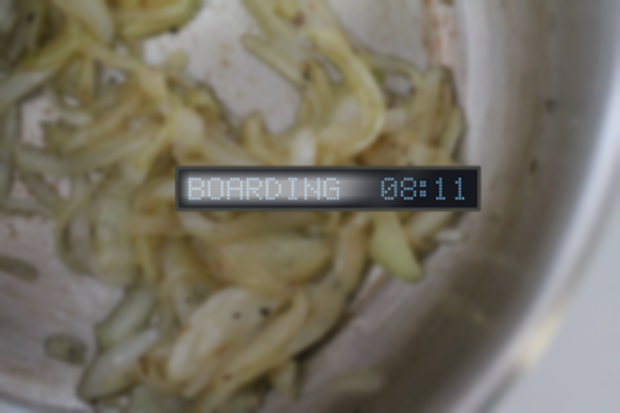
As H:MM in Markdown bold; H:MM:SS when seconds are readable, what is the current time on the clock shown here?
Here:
**8:11**
